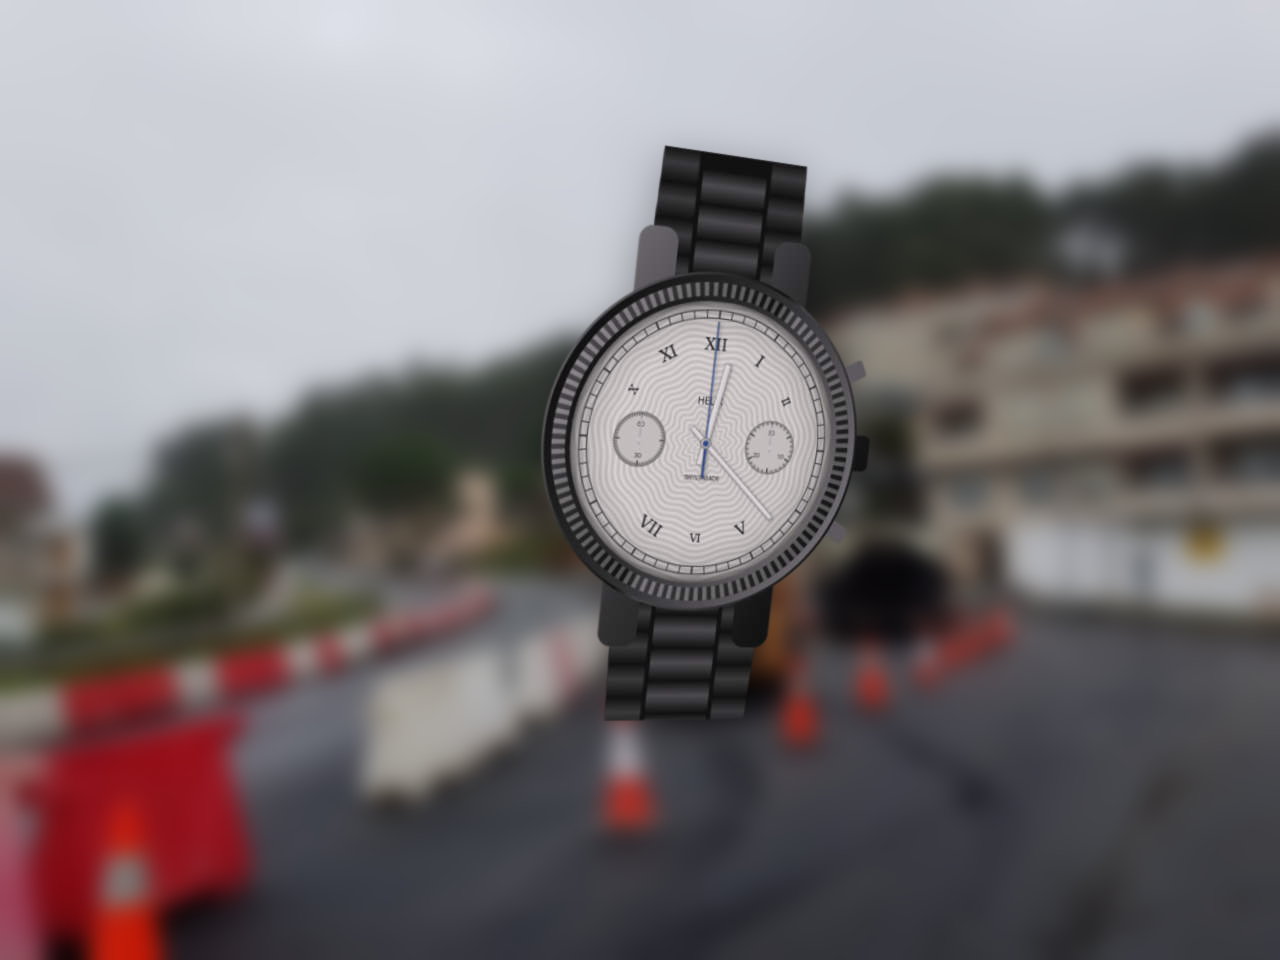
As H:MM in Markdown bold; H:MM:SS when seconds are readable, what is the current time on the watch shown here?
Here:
**12:22**
